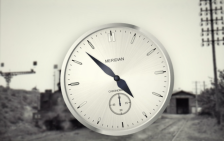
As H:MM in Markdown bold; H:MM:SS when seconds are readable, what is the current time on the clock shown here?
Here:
**4:53**
